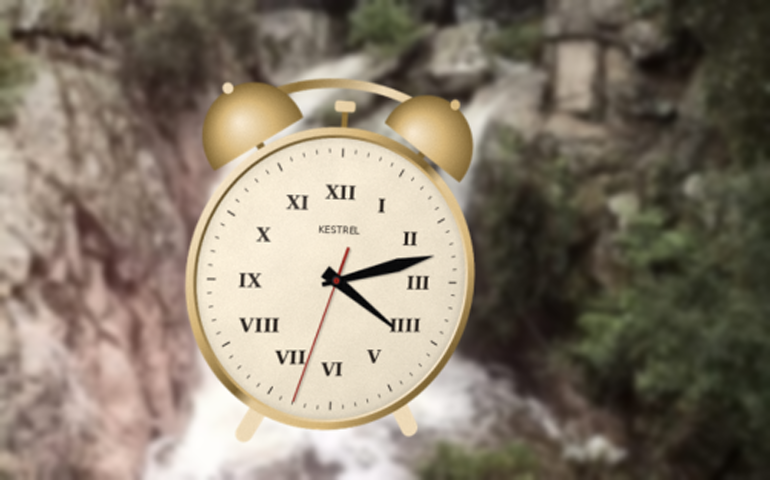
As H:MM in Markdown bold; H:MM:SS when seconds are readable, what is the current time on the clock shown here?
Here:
**4:12:33**
